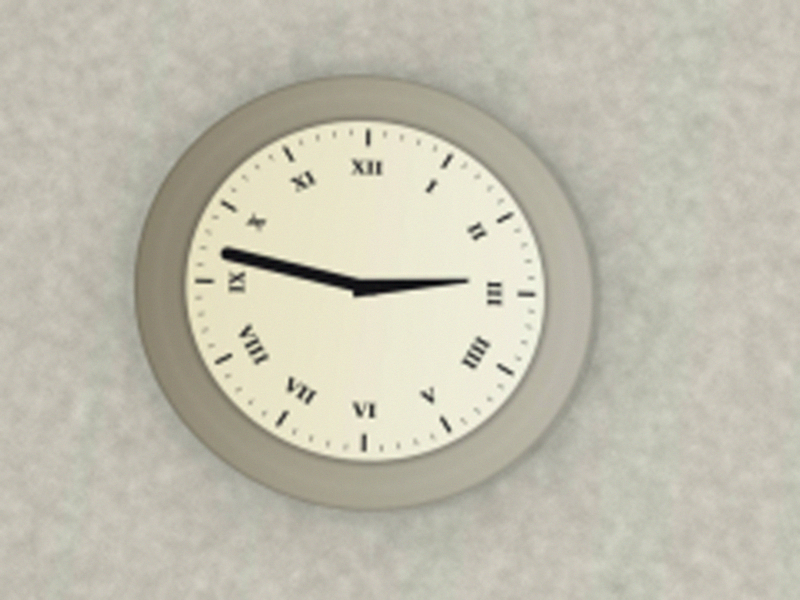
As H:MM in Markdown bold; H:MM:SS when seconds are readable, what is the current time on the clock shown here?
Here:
**2:47**
